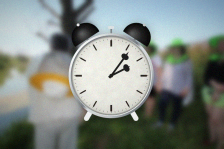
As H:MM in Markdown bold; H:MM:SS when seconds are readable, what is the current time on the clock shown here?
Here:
**2:06**
